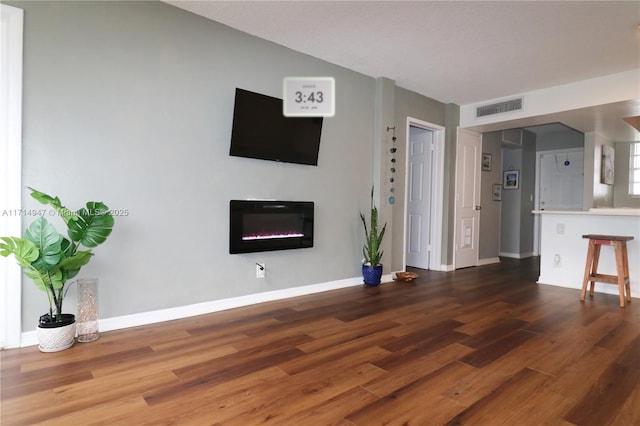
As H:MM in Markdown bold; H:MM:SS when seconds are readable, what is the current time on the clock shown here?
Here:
**3:43**
